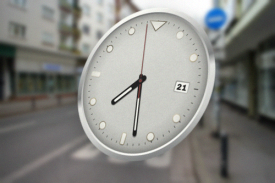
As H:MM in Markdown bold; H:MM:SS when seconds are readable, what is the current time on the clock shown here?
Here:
**7:27:58**
